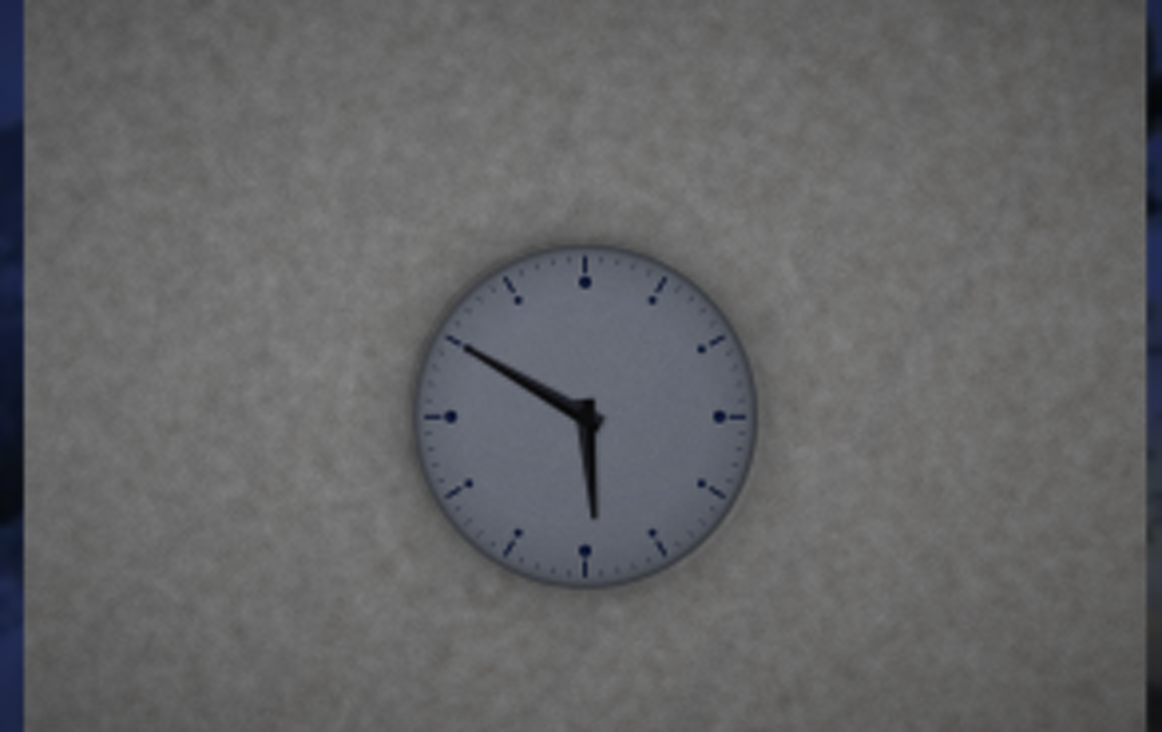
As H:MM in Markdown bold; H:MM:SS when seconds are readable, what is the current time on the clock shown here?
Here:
**5:50**
